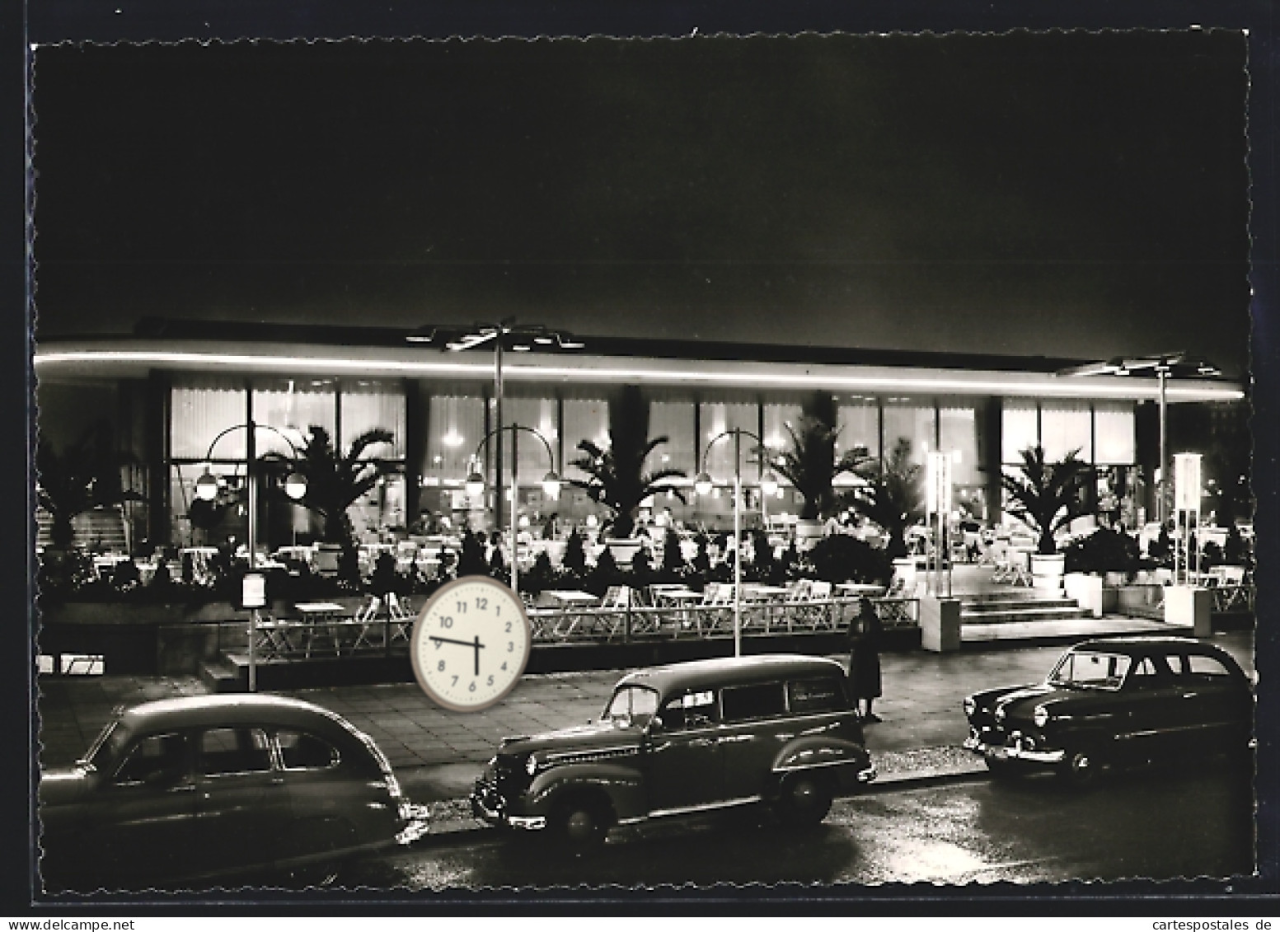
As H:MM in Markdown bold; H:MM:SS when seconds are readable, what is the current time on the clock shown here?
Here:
**5:46**
